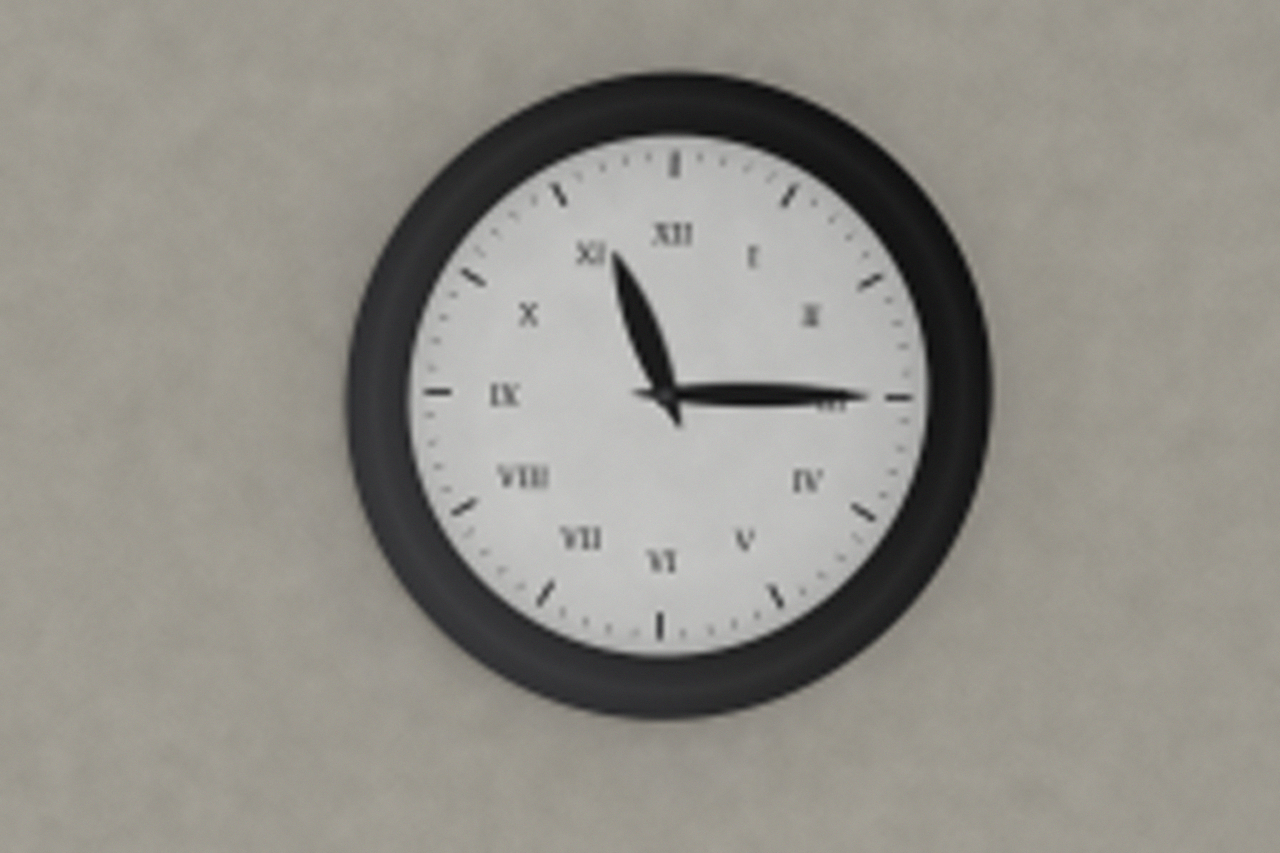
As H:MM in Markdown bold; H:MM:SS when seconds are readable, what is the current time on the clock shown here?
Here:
**11:15**
